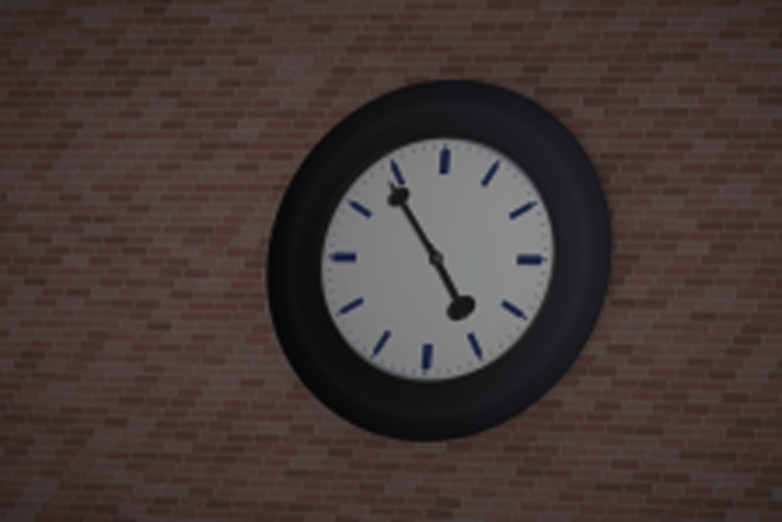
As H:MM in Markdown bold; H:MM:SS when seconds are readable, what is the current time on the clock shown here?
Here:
**4:54**
